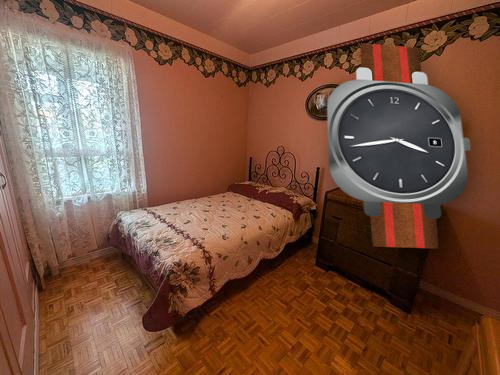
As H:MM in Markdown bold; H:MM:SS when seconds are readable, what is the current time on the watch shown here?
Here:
**3:43**
